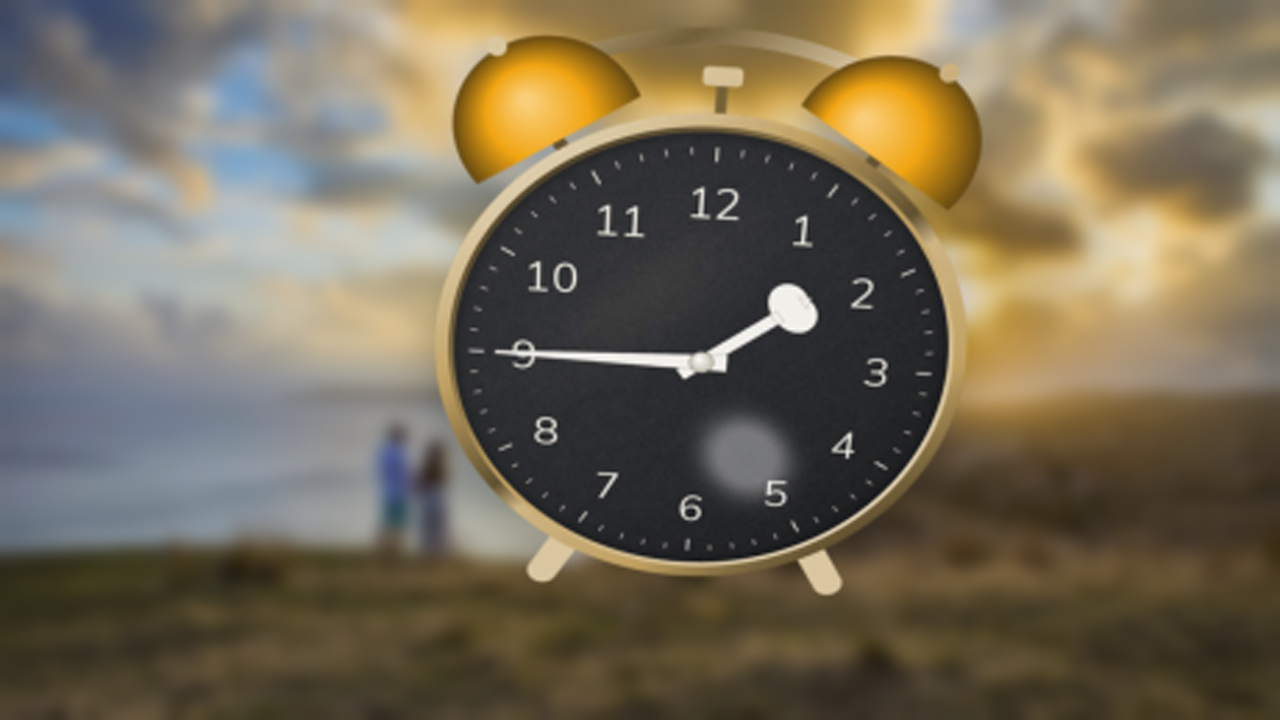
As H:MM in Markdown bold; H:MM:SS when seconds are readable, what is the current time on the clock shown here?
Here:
**1:45**
